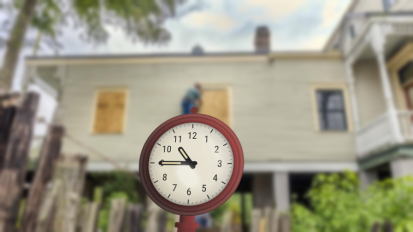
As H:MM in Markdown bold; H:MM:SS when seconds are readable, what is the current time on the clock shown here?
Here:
**10:45**
